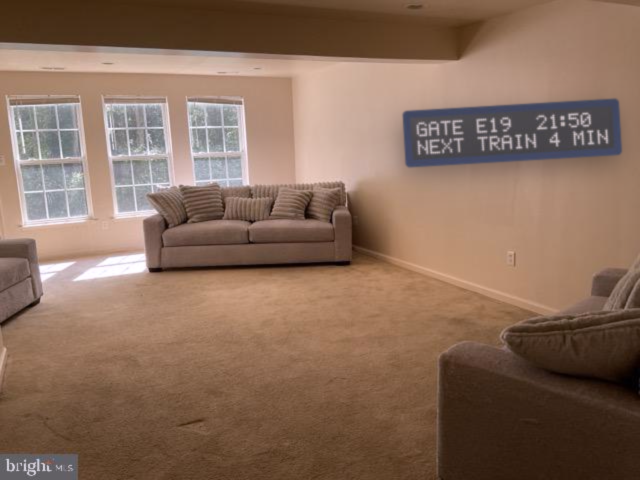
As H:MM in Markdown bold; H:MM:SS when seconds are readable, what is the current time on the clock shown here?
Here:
**21:50**
